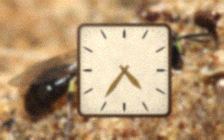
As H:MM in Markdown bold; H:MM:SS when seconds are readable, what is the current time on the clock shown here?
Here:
**4:36**
